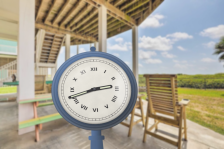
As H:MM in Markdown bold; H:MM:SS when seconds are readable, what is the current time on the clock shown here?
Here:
**2:42**
